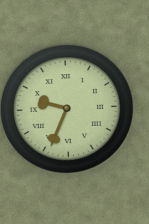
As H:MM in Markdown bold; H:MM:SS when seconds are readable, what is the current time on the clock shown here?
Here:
**9:34**
